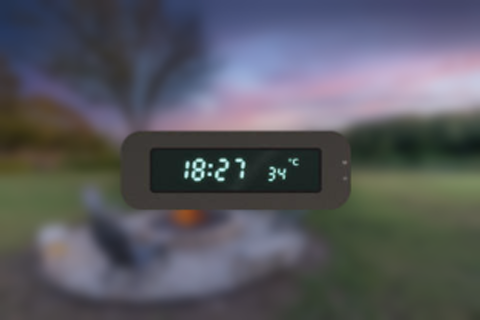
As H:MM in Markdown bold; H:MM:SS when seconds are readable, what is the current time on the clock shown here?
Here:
**18:27**
